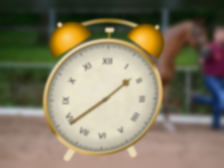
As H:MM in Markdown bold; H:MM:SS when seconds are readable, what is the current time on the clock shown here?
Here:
**1:39**
